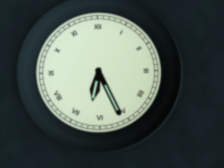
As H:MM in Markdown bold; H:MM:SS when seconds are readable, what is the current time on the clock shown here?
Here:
**6:26**
